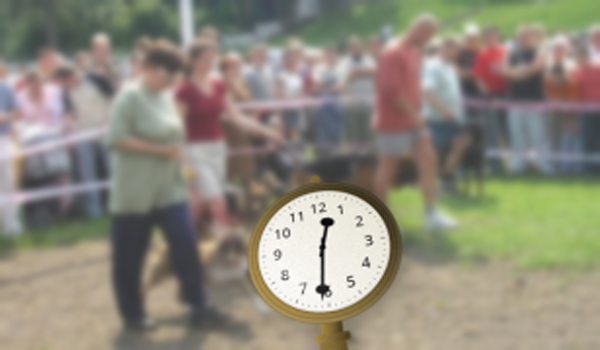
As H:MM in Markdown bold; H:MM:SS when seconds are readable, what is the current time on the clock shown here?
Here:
**12:31**
